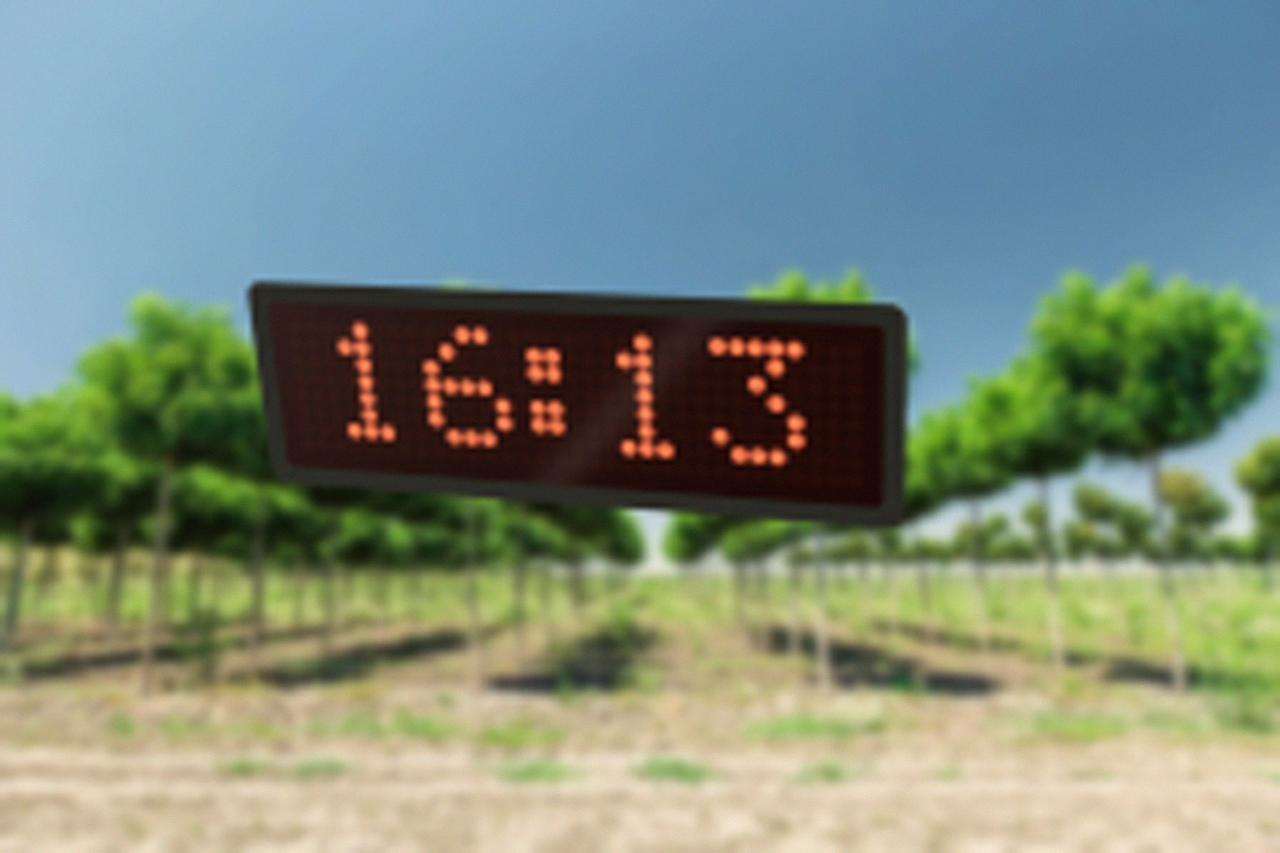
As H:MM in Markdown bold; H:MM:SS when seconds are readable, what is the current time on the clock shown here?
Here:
**16:13**
